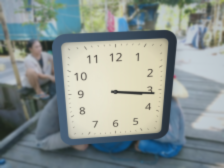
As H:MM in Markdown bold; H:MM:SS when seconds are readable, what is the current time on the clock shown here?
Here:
**3:16**
